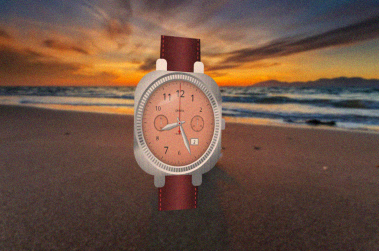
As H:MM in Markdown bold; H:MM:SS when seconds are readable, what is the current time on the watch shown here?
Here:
**8:26**
